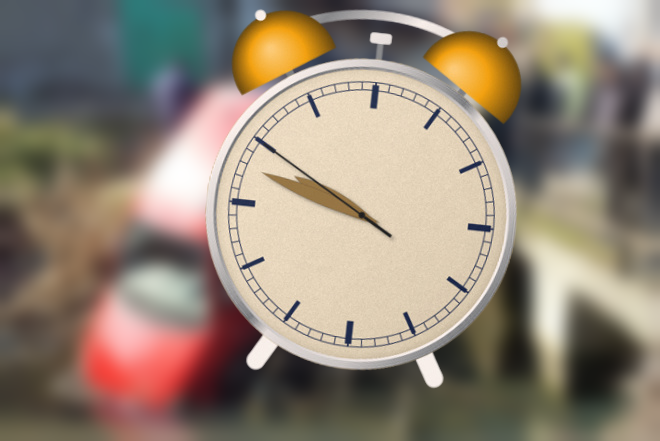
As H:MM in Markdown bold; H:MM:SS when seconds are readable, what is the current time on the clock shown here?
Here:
**9:47:50**
